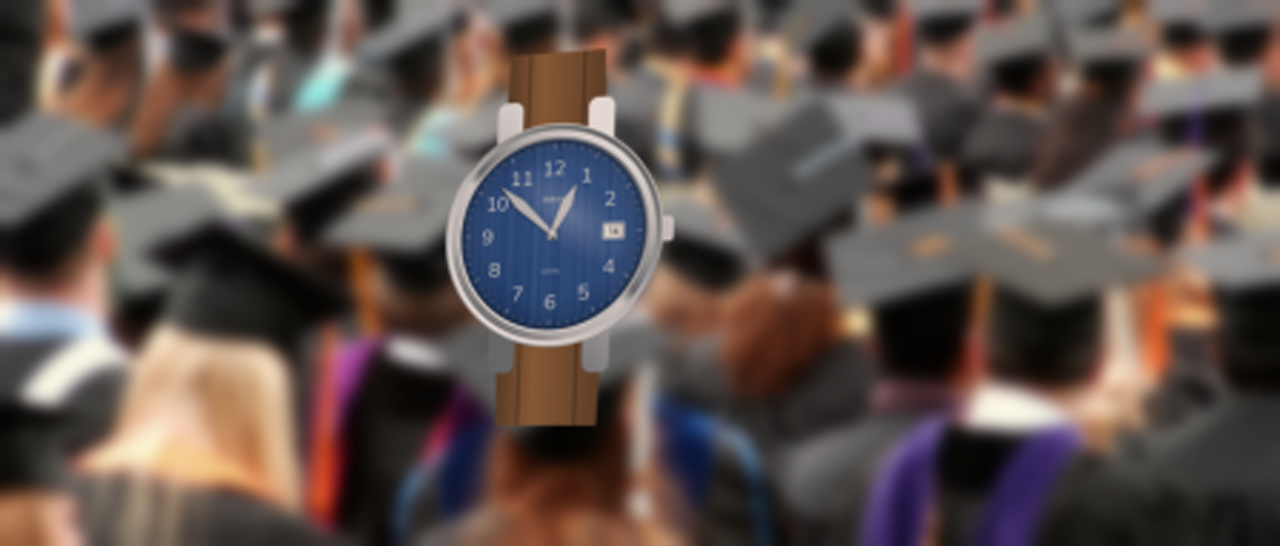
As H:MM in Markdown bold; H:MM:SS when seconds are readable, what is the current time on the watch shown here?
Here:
**12:52**
